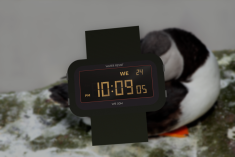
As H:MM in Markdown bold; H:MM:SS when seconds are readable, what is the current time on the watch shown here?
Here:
**10:09:05**
